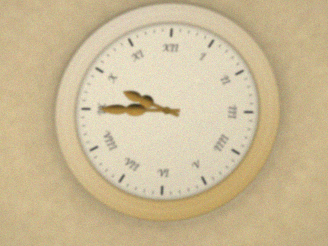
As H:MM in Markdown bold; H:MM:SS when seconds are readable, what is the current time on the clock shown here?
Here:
**9:45**
